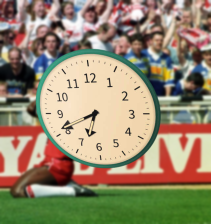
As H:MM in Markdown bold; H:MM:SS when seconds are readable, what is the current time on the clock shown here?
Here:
**6:41**
